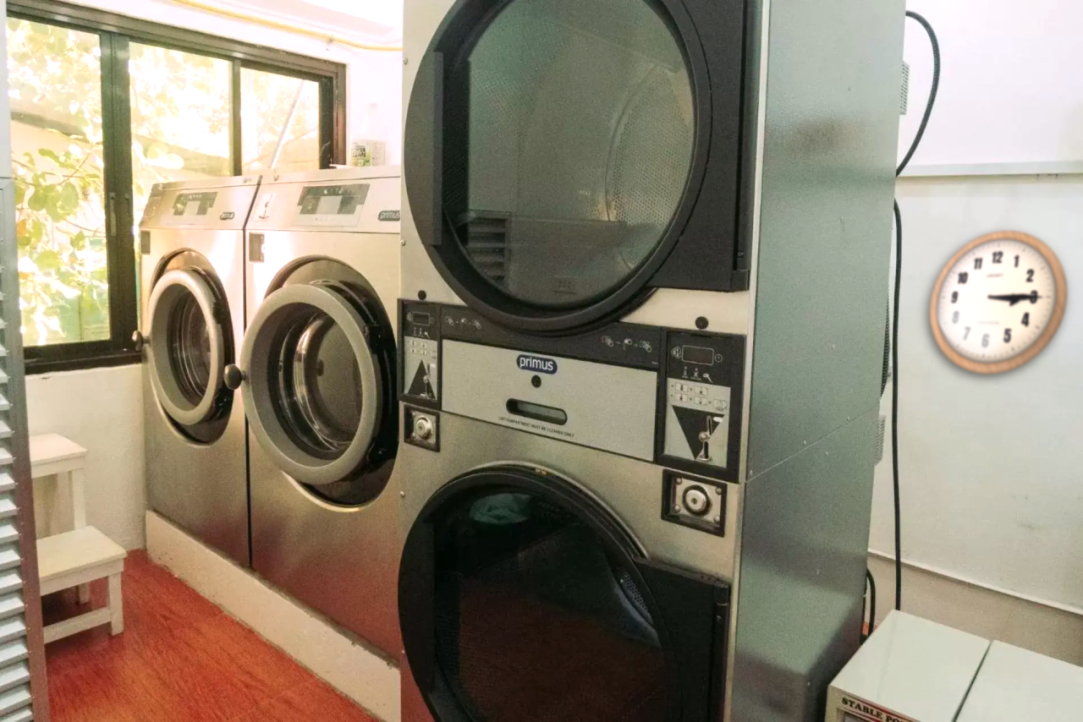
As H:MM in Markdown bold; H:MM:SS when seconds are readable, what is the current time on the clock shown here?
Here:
**3:15**
